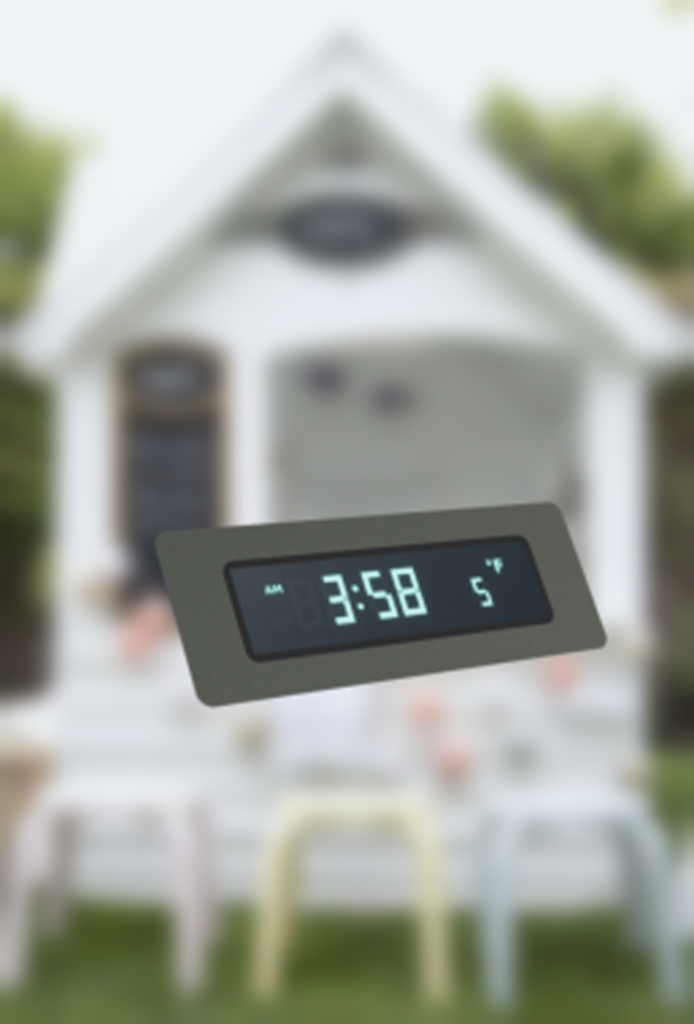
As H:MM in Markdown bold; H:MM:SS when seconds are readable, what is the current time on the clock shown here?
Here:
**3:58**
